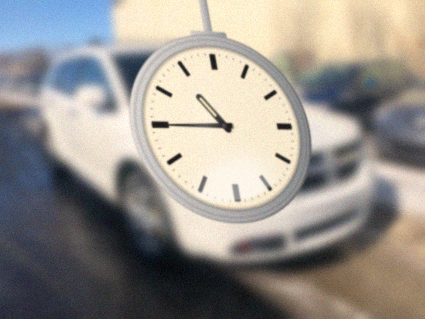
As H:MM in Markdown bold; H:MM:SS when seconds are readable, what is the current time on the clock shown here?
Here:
**10:45**
